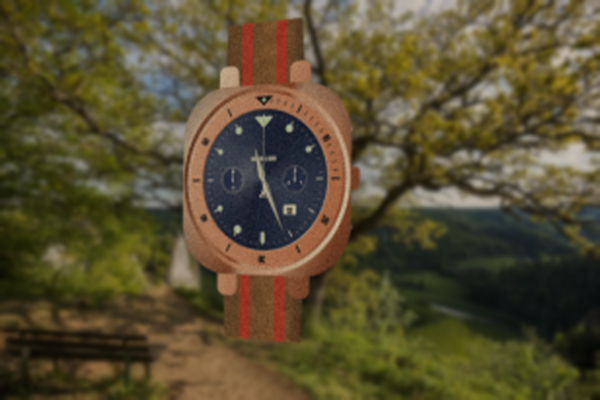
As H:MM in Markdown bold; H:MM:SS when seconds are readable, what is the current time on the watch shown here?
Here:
**11:26**
